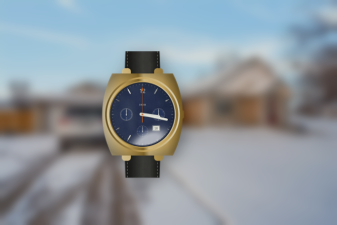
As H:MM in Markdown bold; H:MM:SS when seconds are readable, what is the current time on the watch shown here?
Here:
**3:17**
